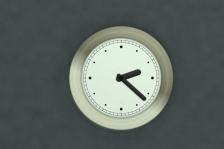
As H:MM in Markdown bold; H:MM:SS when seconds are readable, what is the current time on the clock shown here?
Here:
**2:22**
